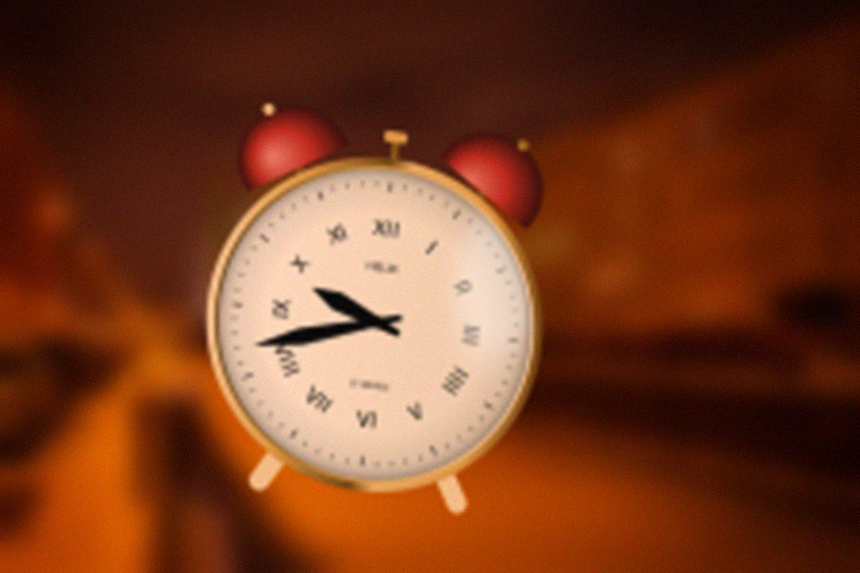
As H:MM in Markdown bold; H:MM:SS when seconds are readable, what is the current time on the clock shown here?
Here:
**9:42**
